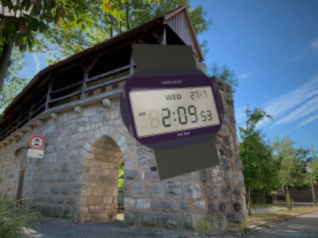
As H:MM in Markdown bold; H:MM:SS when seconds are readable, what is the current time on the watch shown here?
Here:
**2:09:53**
